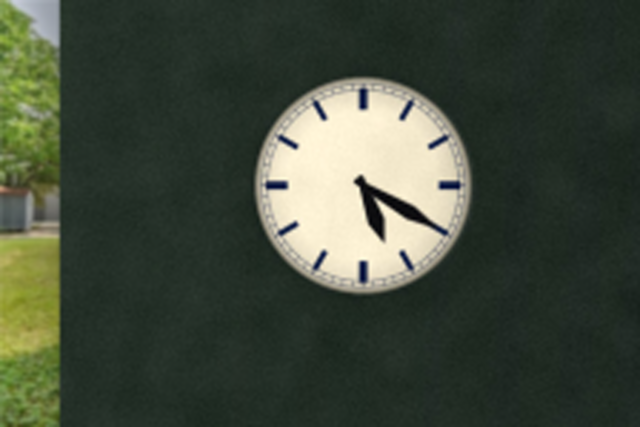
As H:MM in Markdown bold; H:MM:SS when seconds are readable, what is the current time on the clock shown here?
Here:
**5:20**
